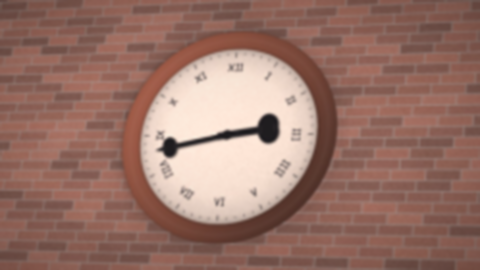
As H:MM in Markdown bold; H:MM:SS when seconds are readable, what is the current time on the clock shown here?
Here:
**2:43**
